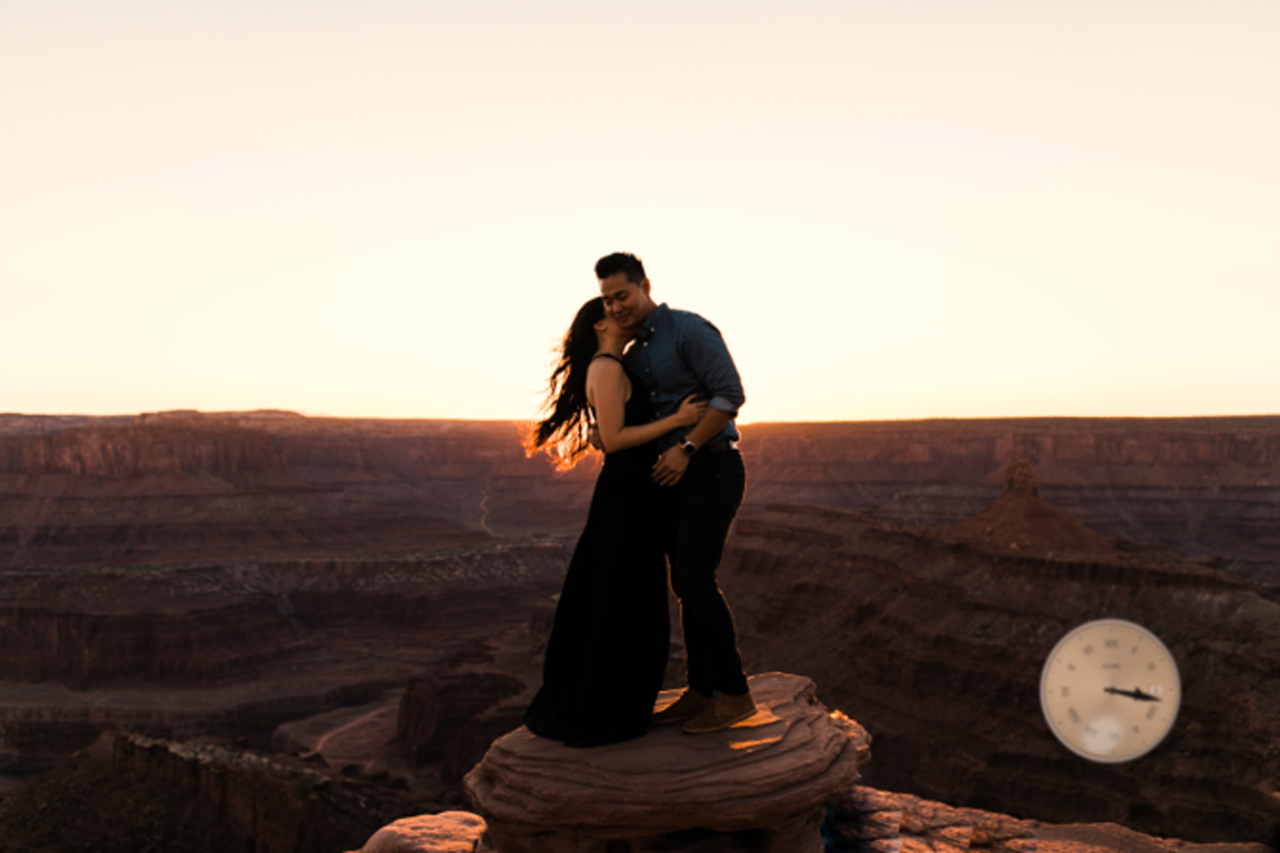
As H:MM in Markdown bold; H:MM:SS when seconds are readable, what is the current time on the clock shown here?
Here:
**3:17**
